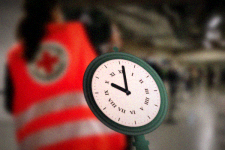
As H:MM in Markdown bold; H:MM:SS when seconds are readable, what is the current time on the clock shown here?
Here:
**10:01**
